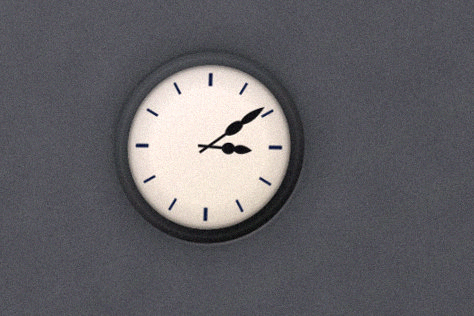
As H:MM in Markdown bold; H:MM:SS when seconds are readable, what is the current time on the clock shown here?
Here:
**3:09**
